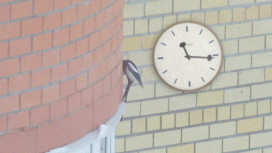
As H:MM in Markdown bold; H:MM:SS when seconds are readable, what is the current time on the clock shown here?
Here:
**11:16**
